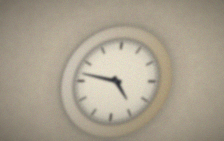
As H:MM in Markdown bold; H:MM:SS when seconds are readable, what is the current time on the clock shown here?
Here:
**4:47**
